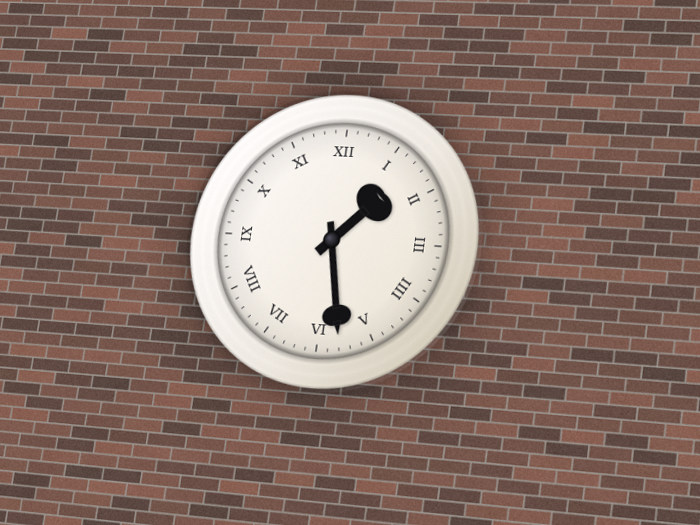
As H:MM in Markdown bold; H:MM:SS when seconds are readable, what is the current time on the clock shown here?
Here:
**1:28**
